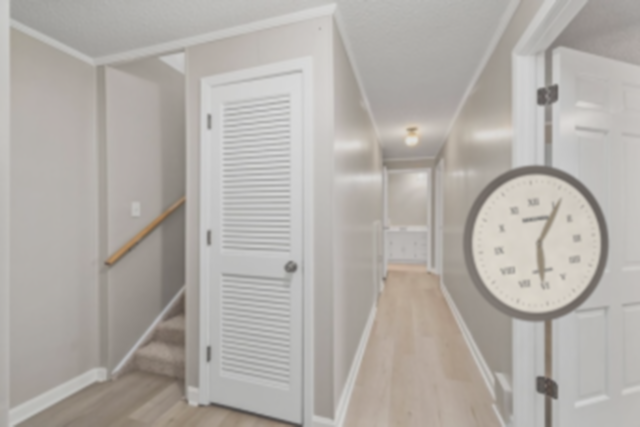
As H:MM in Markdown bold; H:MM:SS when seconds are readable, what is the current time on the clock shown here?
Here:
**6:06**
